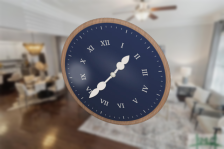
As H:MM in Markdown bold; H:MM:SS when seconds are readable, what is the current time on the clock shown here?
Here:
**1:39**
